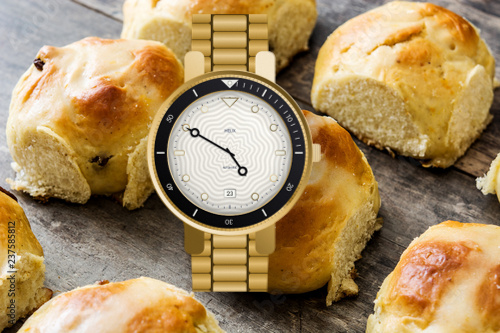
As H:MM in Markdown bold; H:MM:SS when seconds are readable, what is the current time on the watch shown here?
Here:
**4:50**
